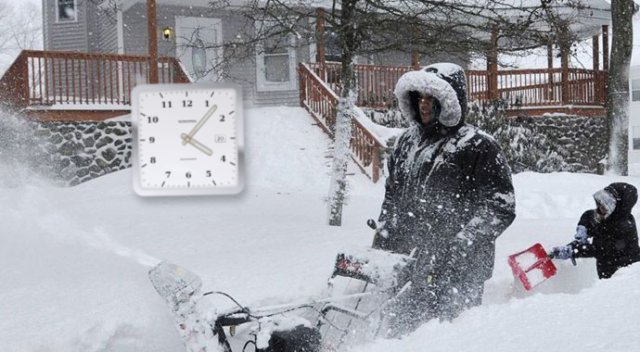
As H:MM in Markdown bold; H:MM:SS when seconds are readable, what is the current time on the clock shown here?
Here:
**4:07**
